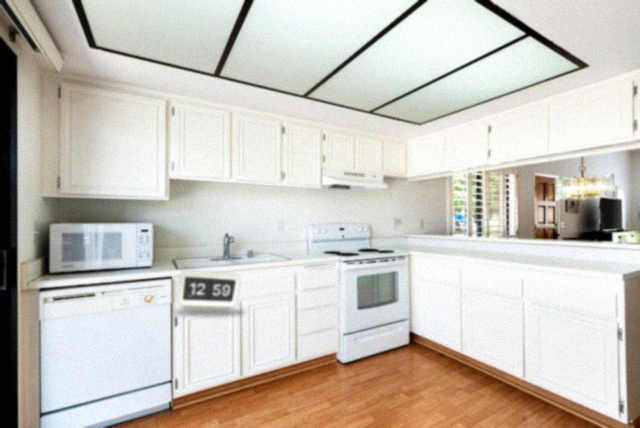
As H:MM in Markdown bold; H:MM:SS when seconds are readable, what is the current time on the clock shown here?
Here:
**12:59**
